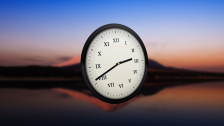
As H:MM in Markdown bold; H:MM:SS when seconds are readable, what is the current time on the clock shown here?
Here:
**2:41**
